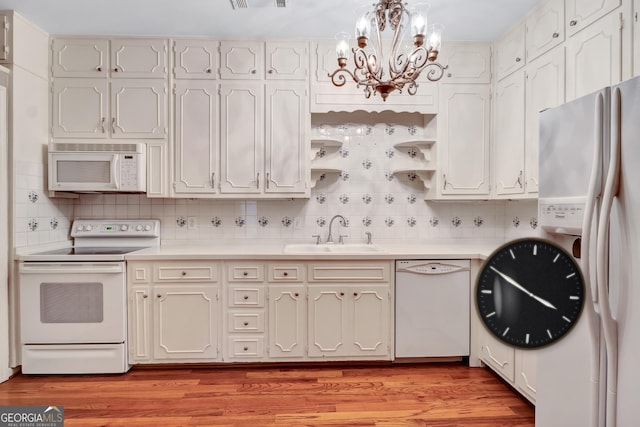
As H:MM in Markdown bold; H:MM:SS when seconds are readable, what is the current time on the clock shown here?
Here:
**3:50**
